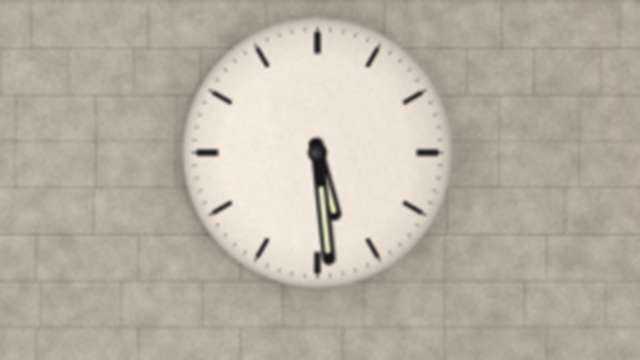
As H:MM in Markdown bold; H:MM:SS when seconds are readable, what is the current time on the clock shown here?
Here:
**5:29**
